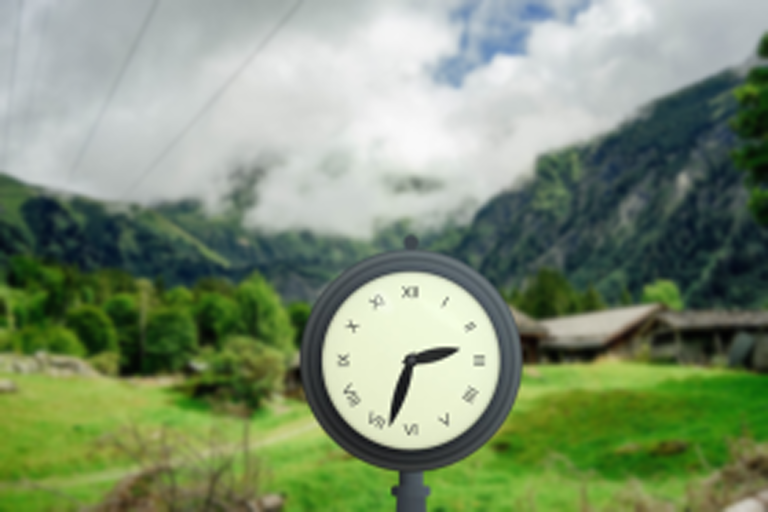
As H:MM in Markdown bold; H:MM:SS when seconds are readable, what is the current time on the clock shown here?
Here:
**2:33**
